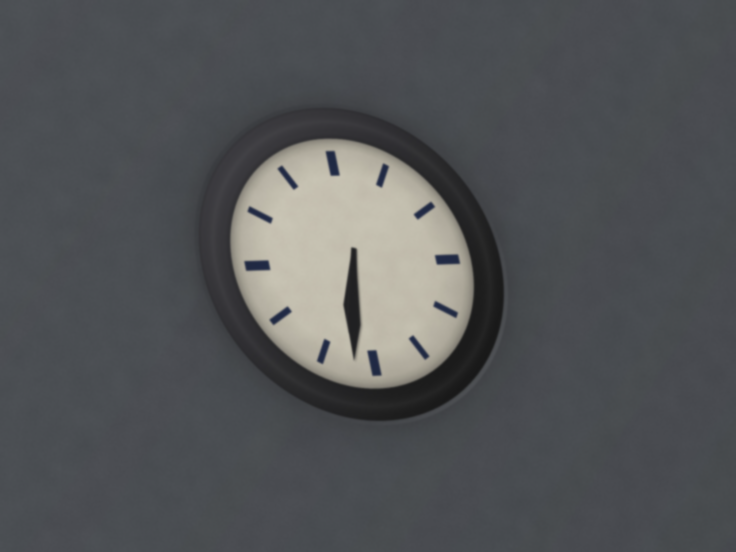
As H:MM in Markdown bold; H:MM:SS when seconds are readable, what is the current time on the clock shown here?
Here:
**6:32**
